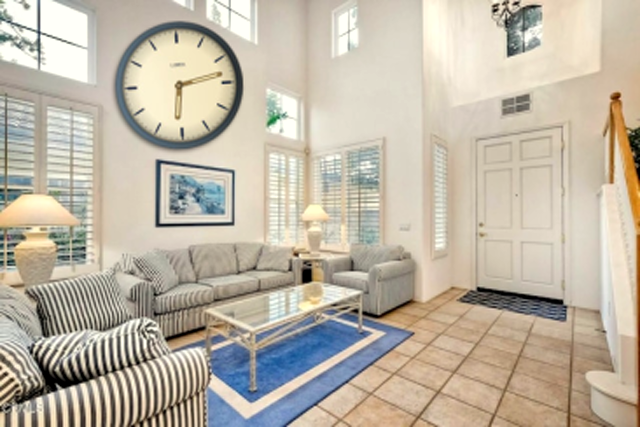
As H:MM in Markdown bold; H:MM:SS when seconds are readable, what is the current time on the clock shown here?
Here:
**6:13**
